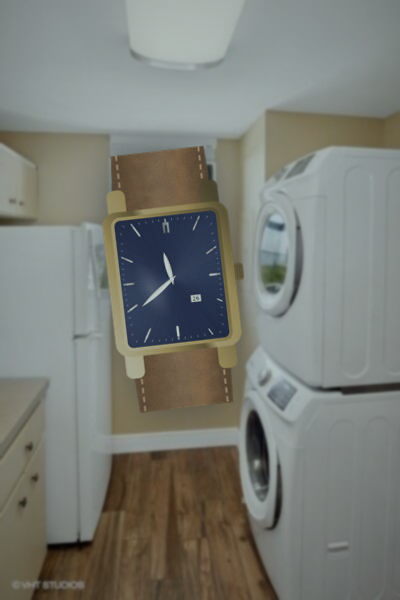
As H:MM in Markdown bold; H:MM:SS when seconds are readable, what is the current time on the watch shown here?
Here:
**11:39**
